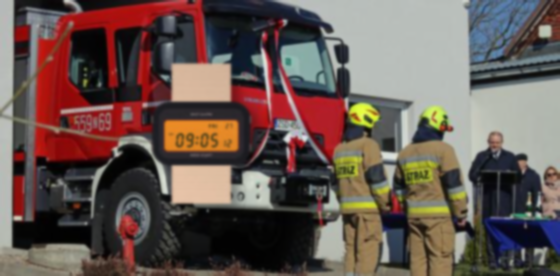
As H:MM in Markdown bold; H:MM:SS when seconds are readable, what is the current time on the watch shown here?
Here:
**9:05**
